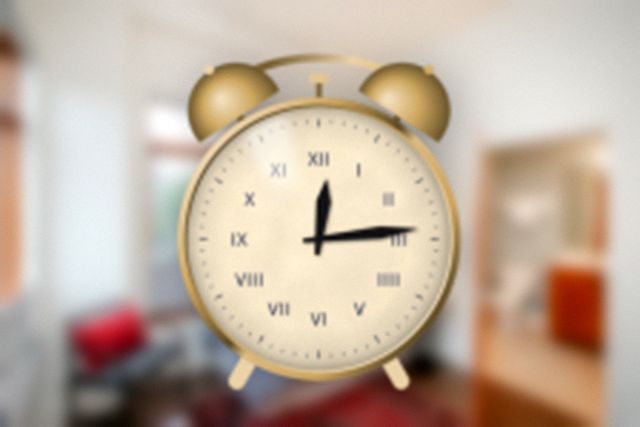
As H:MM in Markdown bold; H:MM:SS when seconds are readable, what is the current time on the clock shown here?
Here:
**12:14**
